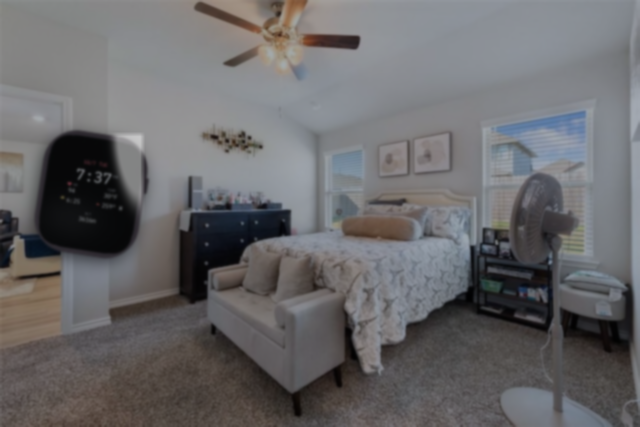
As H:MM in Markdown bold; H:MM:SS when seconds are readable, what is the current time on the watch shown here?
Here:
**7:37**
